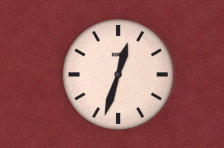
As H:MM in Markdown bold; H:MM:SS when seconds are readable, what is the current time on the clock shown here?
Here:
**12:33**
